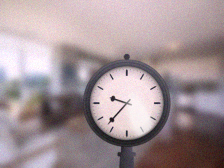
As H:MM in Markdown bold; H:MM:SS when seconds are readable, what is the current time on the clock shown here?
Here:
**9:37**
